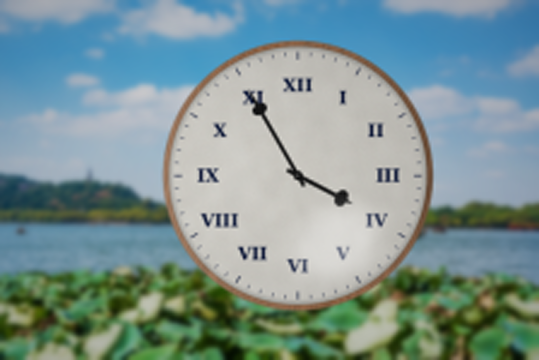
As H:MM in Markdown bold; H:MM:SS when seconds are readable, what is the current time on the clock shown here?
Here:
**3:55**
